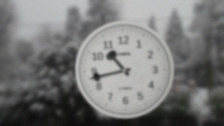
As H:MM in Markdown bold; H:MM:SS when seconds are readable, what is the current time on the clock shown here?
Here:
**10:43**
